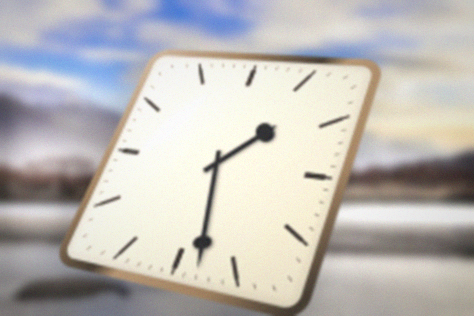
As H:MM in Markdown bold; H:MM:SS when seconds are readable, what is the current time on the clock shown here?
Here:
**1:28**
